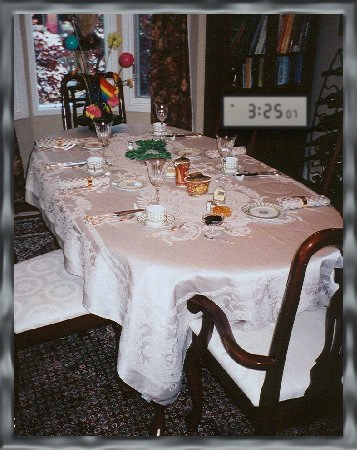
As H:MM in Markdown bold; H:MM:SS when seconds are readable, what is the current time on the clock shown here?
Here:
**3:25**
